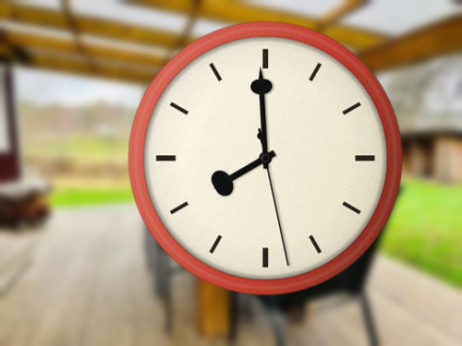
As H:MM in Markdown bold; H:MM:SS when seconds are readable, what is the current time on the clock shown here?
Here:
**7:59:28**
